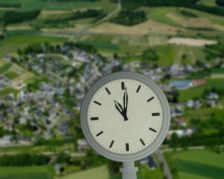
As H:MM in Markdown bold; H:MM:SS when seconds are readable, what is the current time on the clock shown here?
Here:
**11:01**
